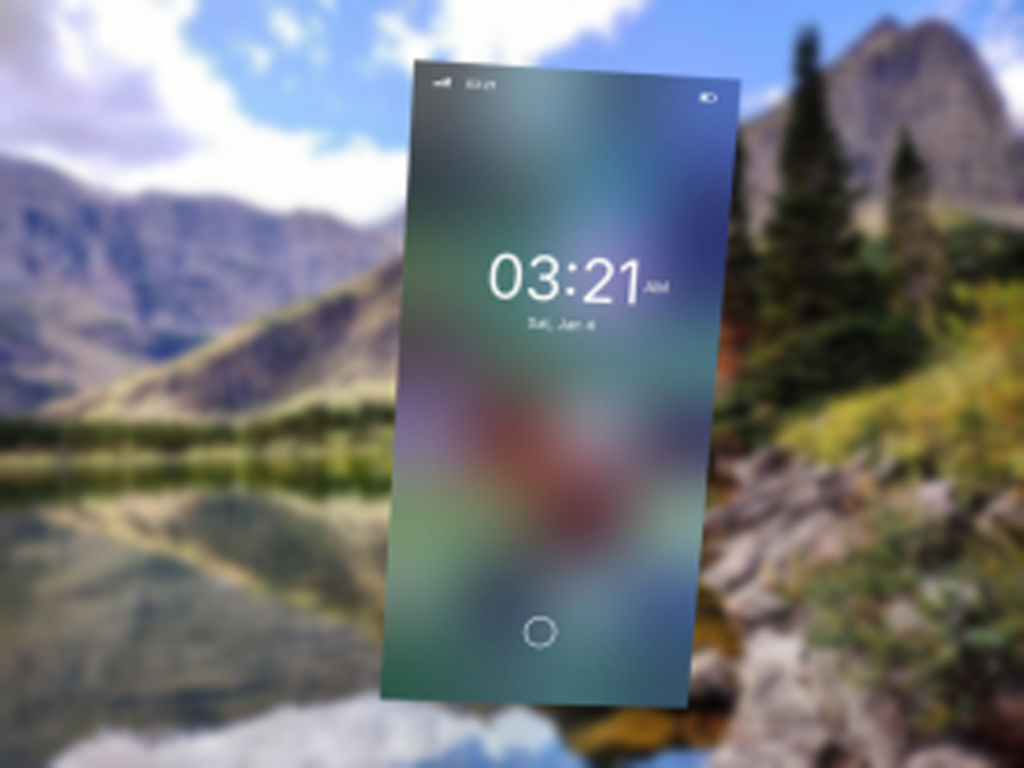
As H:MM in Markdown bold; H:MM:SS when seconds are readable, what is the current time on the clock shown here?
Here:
**3:21**
